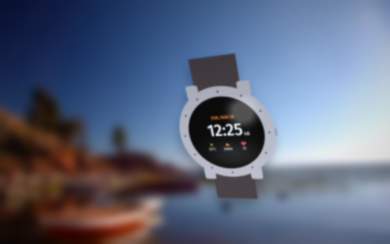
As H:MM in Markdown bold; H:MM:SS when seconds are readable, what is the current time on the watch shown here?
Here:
**12:25**
